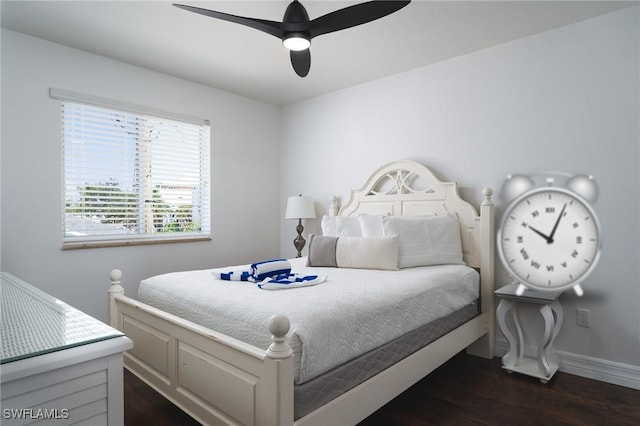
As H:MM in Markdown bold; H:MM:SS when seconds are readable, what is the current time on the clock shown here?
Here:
**10:04**
